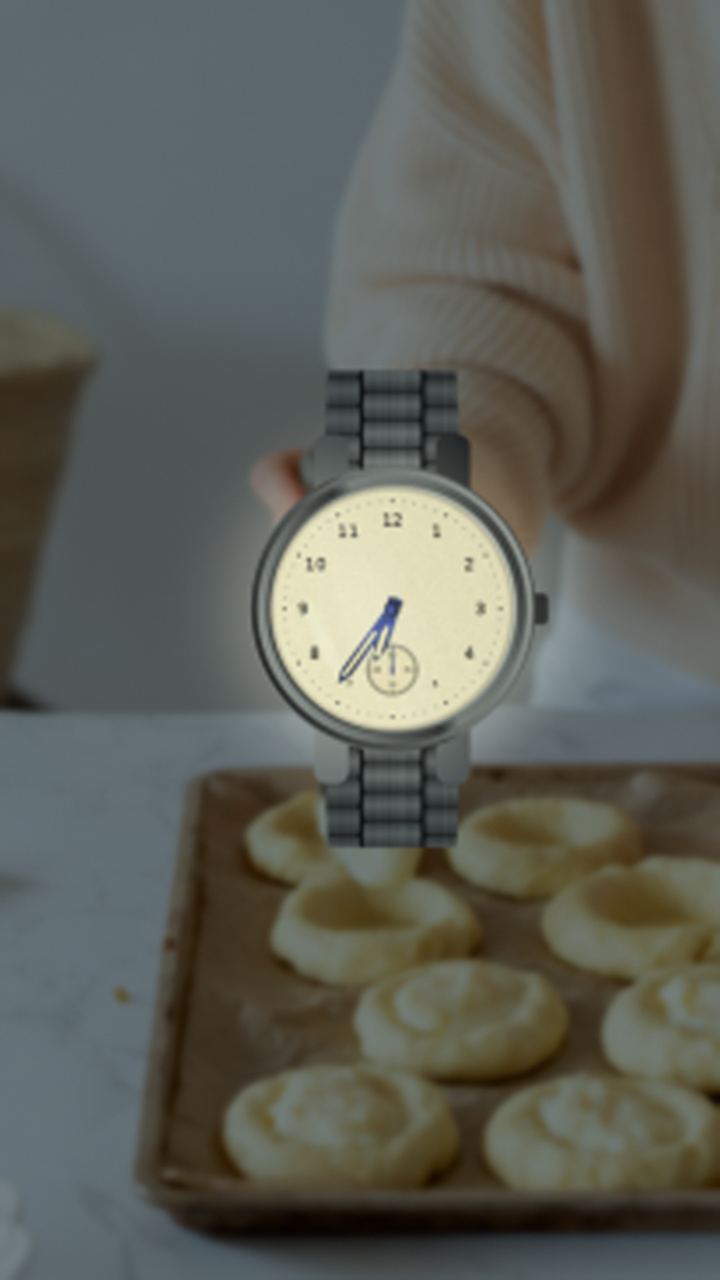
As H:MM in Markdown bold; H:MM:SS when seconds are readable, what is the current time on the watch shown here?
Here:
**6:36**
